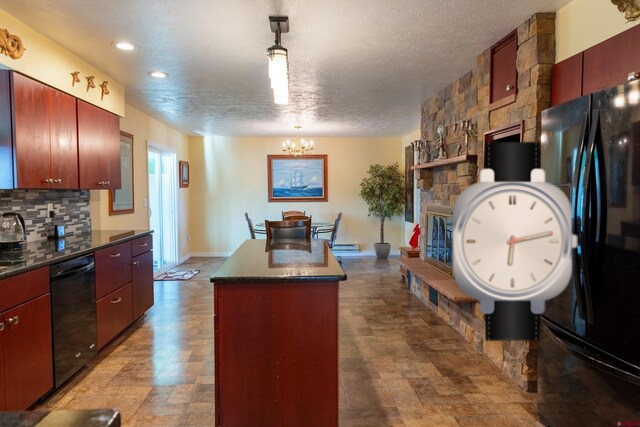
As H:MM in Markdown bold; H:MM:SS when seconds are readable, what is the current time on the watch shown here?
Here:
**6:13**
